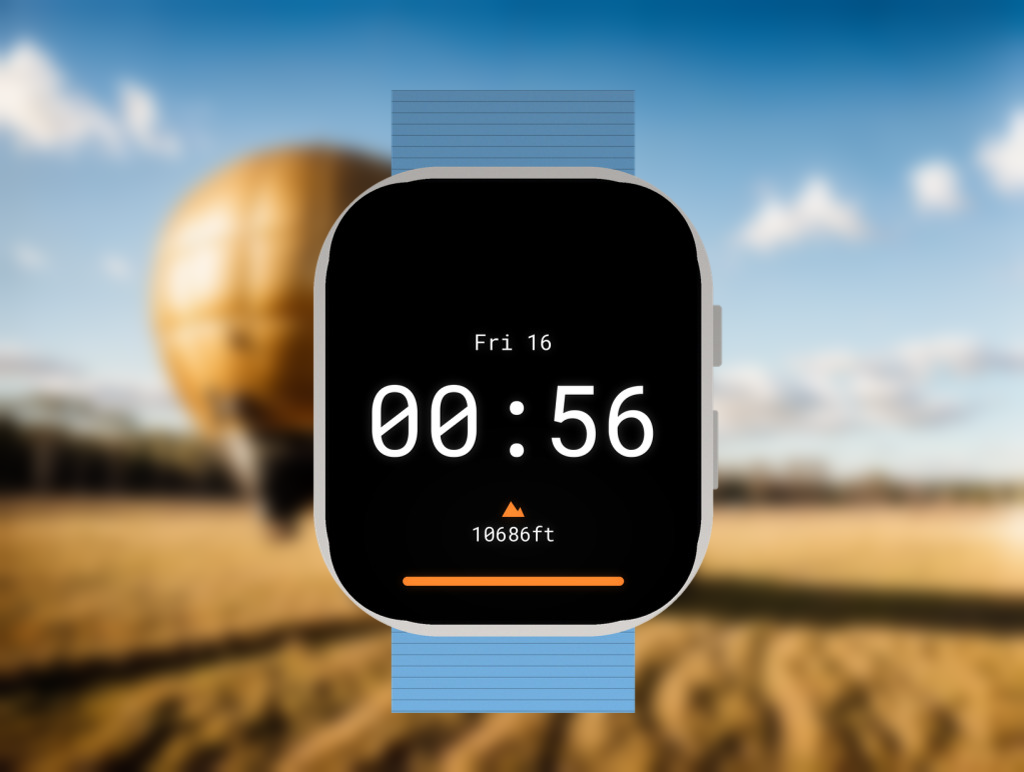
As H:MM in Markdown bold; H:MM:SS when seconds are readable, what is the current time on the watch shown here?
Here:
**0:56**
